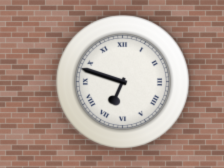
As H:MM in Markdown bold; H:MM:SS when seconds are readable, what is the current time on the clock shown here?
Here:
**6:48**
